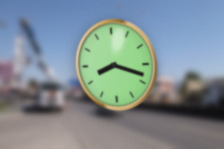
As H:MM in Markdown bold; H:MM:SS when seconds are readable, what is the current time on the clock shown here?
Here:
**8:18**
